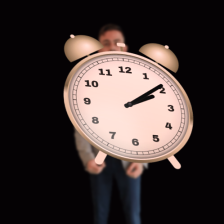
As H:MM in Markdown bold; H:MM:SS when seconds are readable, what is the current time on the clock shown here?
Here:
**2:09**
